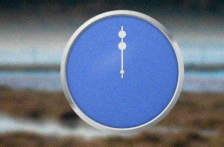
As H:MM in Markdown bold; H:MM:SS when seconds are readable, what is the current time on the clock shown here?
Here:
**12:00**
